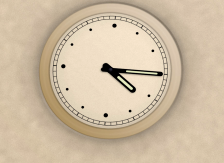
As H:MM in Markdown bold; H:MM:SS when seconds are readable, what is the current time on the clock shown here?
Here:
**4:15**
